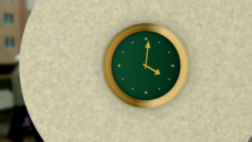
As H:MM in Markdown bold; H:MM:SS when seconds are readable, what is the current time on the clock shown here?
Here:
**4:01**
